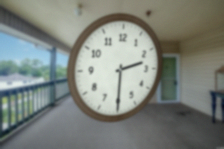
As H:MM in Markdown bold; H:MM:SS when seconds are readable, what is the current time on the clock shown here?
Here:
**2:30**
